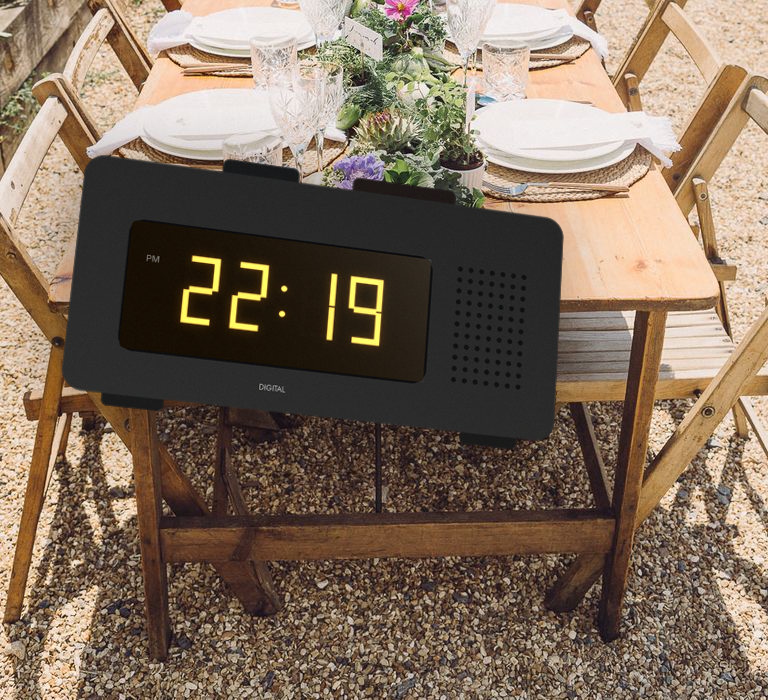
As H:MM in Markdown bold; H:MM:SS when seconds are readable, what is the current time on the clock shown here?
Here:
**22:19**
